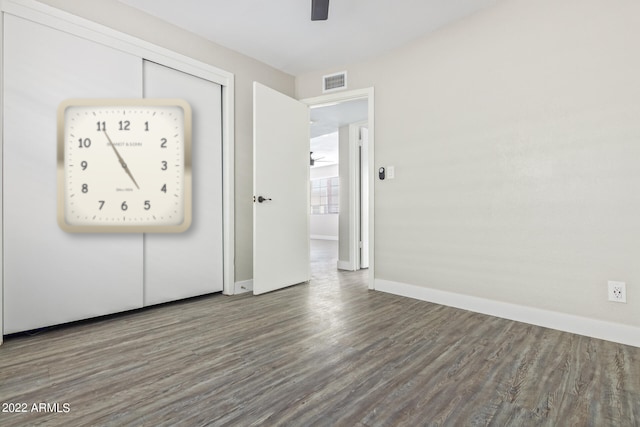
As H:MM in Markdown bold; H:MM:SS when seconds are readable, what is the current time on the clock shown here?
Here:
**4:55**
